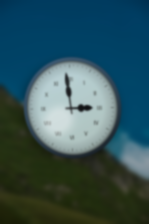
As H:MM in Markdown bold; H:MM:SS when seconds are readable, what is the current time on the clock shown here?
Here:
**2:59**
